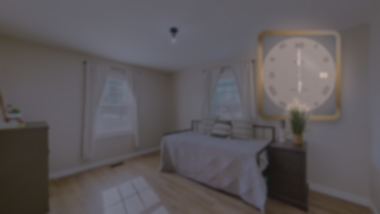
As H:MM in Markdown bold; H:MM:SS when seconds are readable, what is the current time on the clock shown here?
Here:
**6:00**
